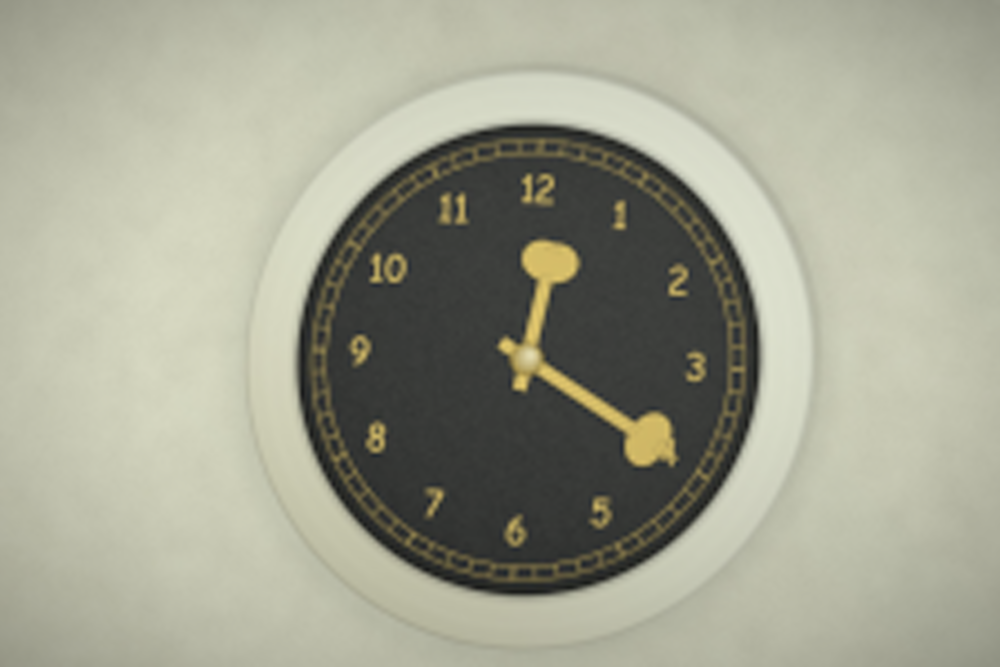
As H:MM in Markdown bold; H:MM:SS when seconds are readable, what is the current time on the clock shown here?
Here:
**12:20**
